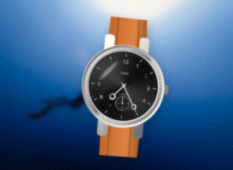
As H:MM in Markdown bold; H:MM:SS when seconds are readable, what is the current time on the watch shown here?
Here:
**7:25**
